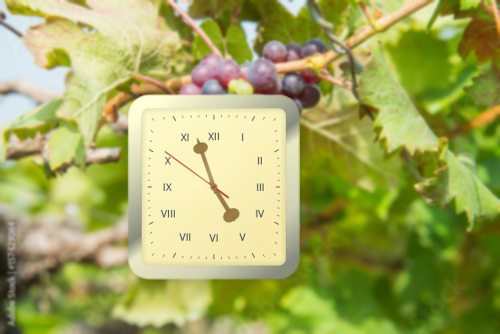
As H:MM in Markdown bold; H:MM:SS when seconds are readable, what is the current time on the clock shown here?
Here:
**4:56:51**
